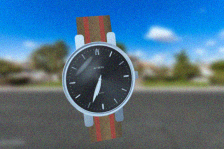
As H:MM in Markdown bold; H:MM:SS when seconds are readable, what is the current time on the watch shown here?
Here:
**6:34**
